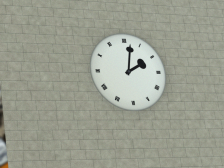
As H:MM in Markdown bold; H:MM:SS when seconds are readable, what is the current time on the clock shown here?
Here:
**2:02**
